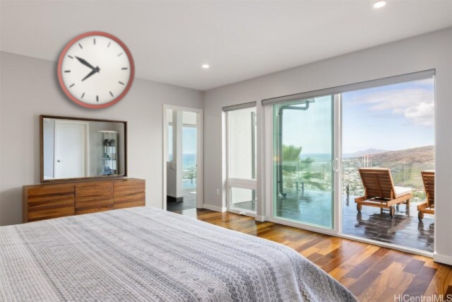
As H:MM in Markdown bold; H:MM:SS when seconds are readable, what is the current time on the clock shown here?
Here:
**7:51**
